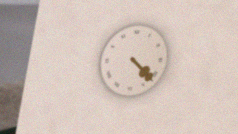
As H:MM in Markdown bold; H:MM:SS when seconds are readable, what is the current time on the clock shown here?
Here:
**4:22**
